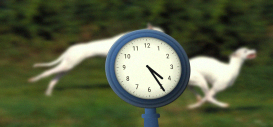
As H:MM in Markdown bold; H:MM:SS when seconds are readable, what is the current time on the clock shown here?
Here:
**4:25**
